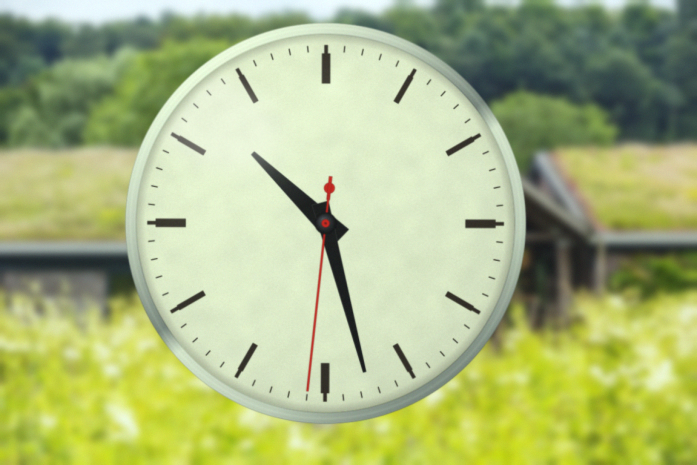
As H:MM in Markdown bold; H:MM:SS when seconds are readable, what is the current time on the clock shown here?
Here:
**10:27:31**
